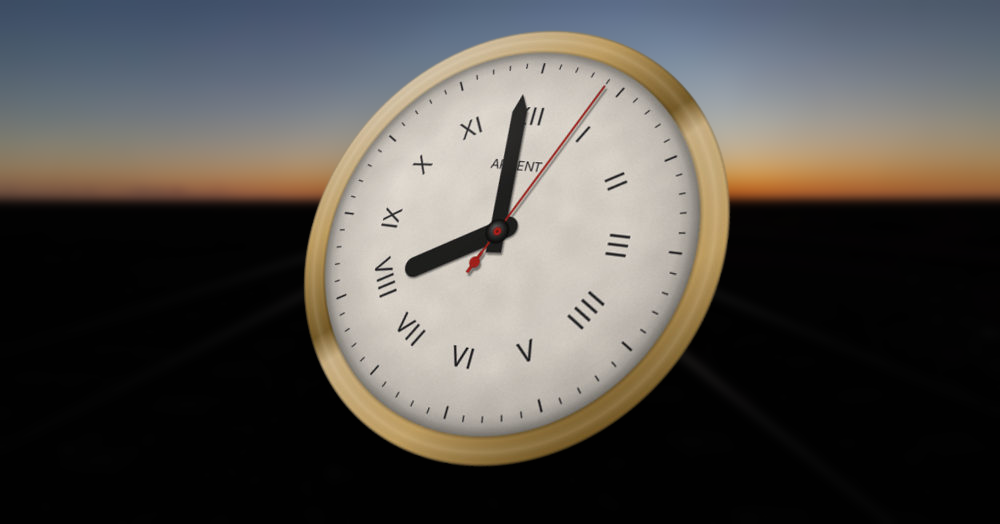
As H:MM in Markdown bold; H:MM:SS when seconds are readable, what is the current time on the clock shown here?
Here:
**7:59:04**
